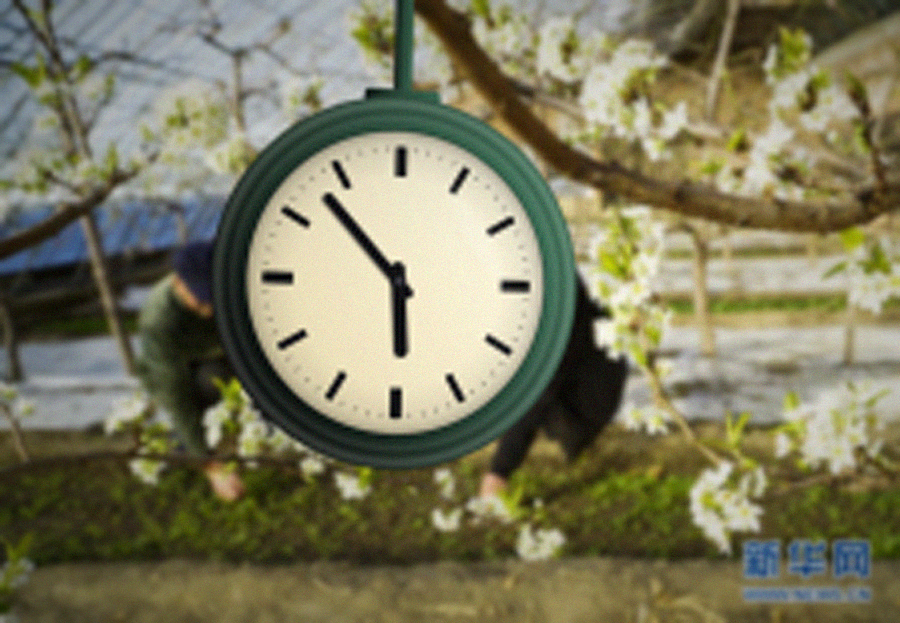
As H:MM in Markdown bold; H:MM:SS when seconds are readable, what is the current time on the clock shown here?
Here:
**5:53**
